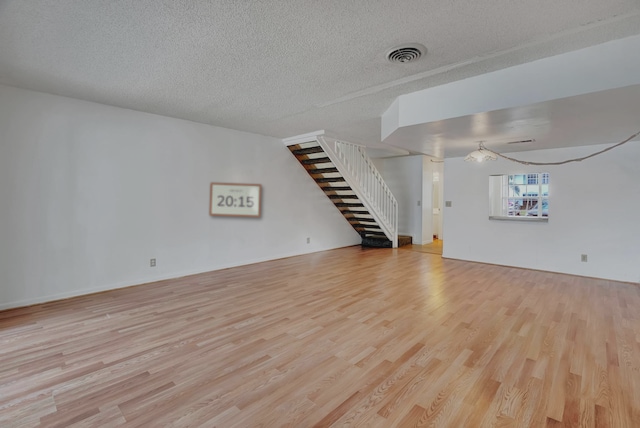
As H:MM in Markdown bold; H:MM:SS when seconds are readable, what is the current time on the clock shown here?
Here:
**20:15**
